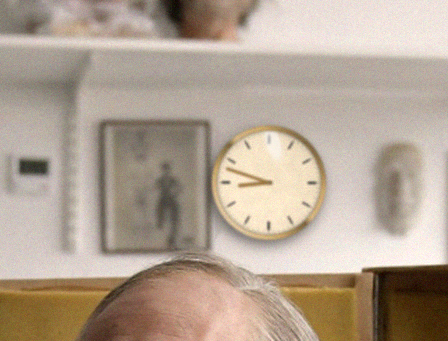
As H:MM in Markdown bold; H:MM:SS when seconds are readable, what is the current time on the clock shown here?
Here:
**8:48**
